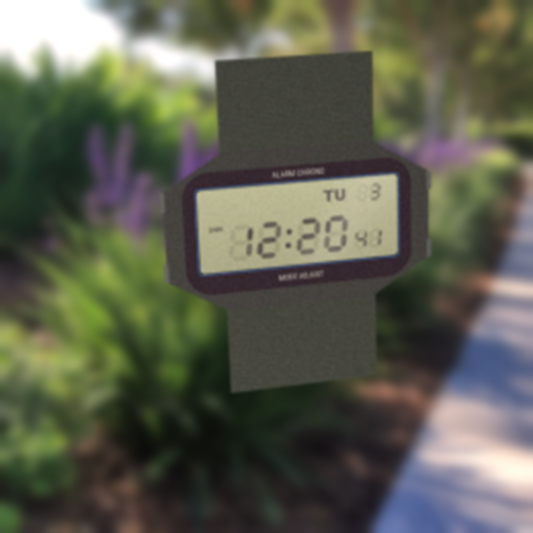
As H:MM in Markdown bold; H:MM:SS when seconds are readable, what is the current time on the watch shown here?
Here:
**12:20:41**
